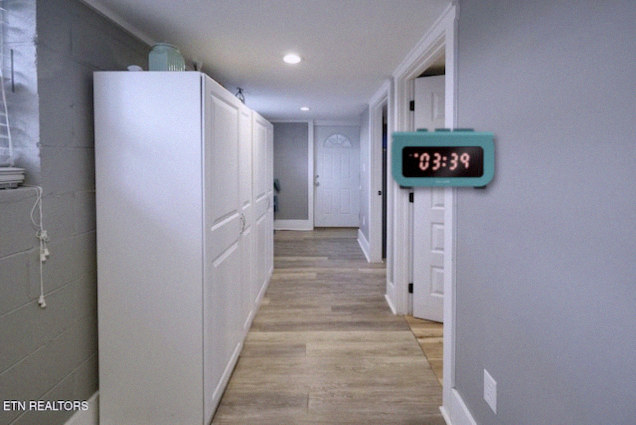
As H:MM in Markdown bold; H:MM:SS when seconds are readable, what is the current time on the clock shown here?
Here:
**3:39**
